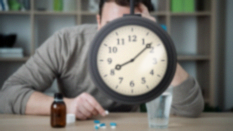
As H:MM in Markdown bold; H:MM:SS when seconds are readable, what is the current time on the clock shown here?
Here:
**8:08**
